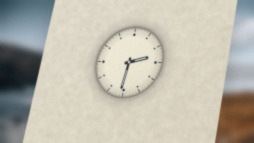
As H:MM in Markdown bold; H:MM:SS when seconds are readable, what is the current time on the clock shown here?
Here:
**2:31**
